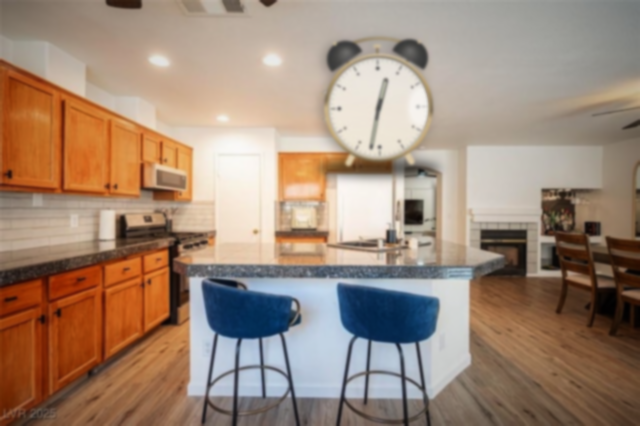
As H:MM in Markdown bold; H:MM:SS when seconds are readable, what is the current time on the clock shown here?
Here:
**12:32**
